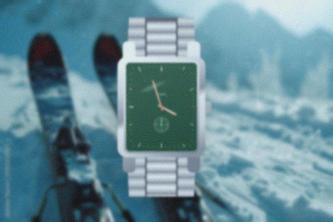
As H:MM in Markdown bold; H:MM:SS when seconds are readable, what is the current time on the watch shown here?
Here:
**3:57**
